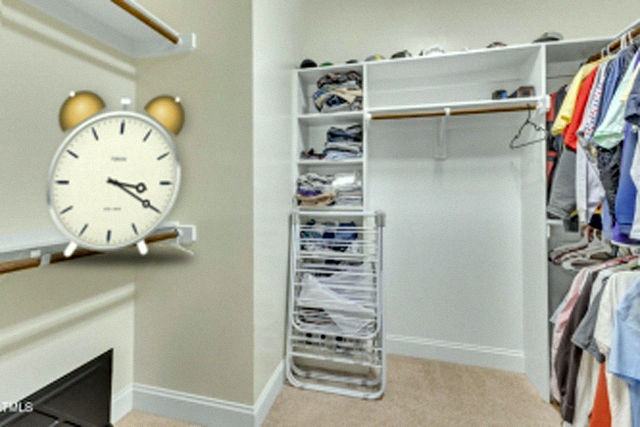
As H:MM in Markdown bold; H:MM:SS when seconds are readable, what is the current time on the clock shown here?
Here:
**3:20**
